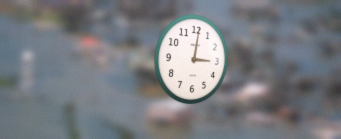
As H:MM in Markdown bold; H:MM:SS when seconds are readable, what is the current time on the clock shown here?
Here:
**3:01**
